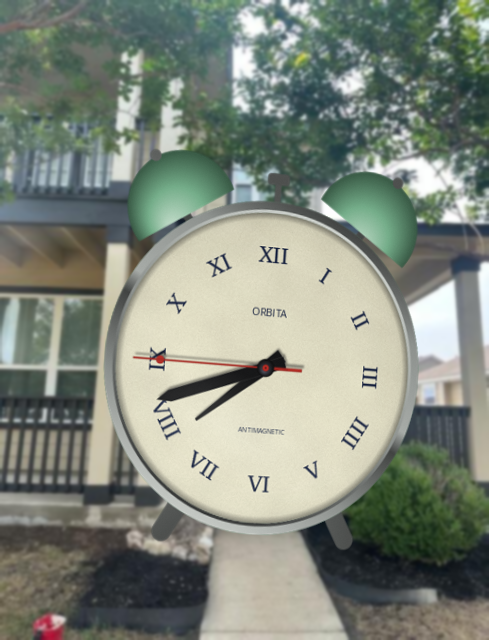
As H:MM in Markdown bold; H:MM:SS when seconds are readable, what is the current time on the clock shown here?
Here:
**7:41:45**
